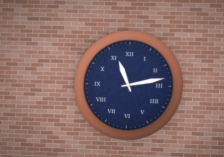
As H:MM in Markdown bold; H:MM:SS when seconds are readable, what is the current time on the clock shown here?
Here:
**11:13**
